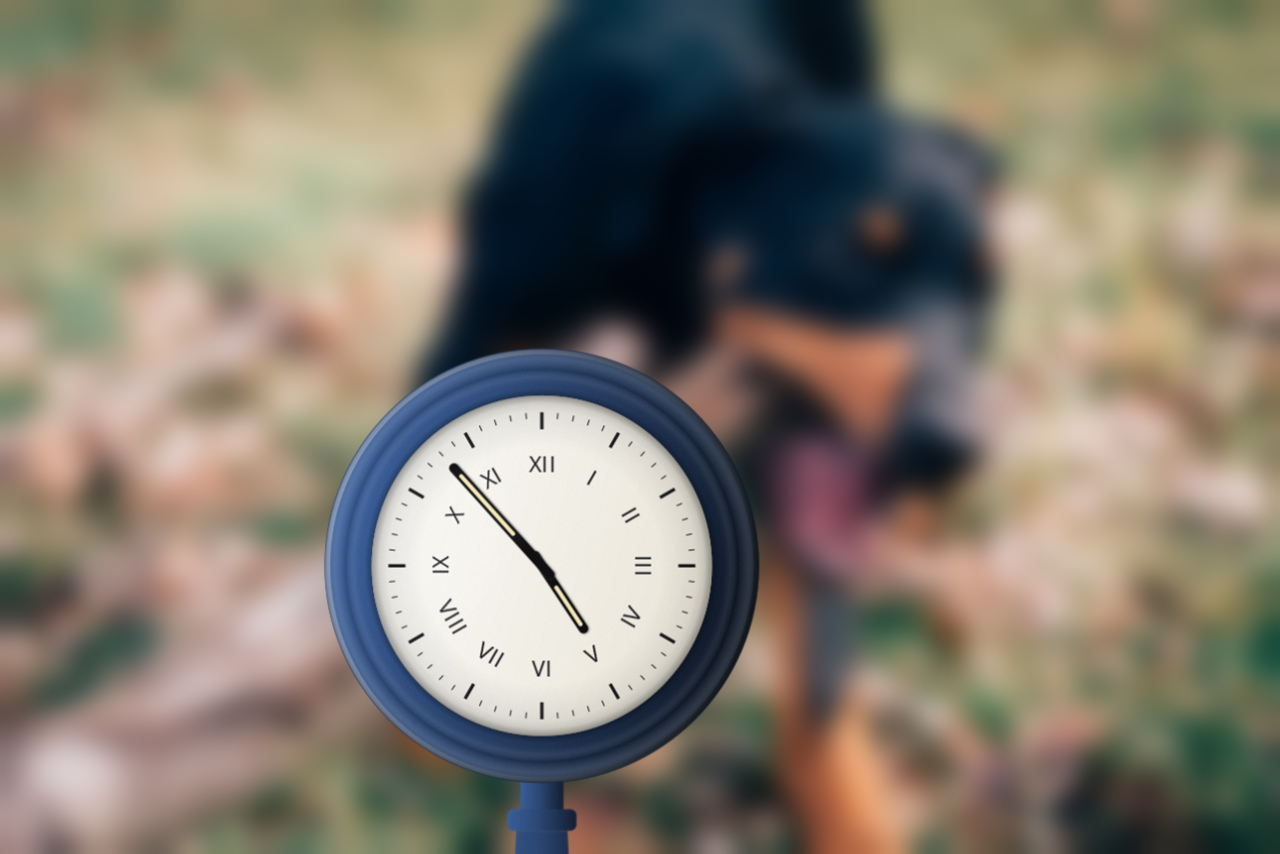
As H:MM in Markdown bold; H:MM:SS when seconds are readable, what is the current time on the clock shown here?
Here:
**4:53**
